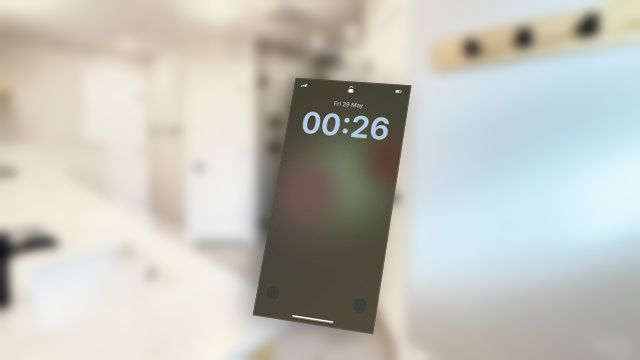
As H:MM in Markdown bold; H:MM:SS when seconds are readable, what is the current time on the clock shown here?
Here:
**0:26**
